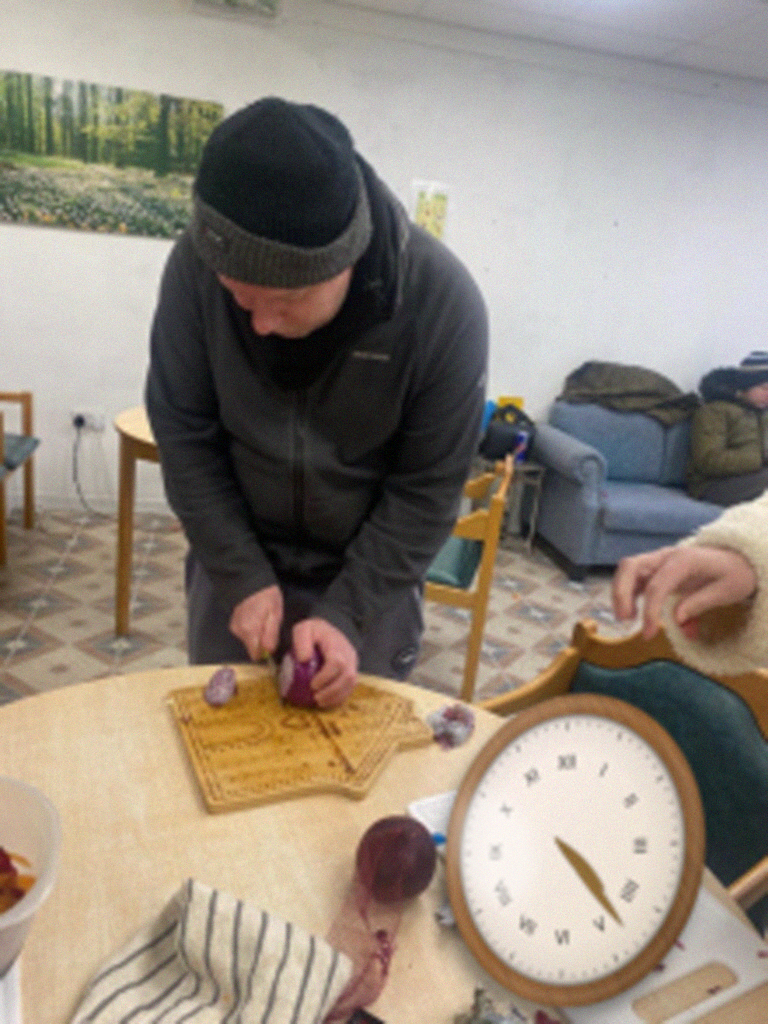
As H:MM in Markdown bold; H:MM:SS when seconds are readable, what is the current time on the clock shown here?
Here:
**4:23**
